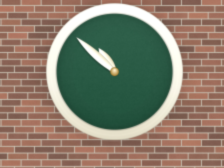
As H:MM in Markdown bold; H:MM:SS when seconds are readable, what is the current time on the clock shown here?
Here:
**10:52**
